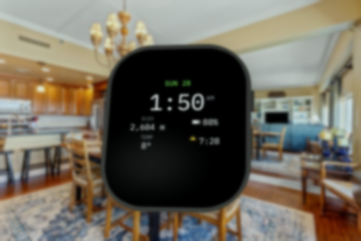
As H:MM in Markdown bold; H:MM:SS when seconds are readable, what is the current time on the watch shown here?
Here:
**1:50**
